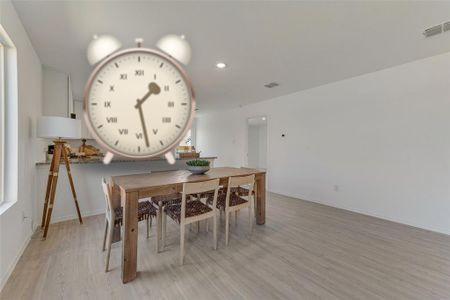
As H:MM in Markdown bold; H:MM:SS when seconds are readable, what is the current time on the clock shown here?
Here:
**1:28**
